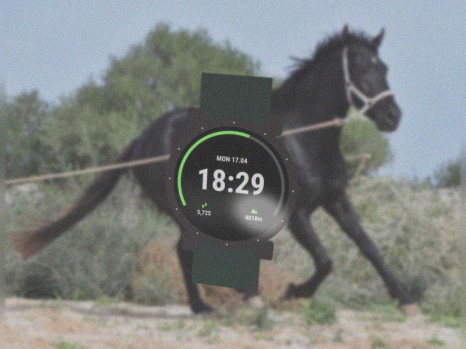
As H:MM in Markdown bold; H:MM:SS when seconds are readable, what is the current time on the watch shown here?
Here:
**18:29**
